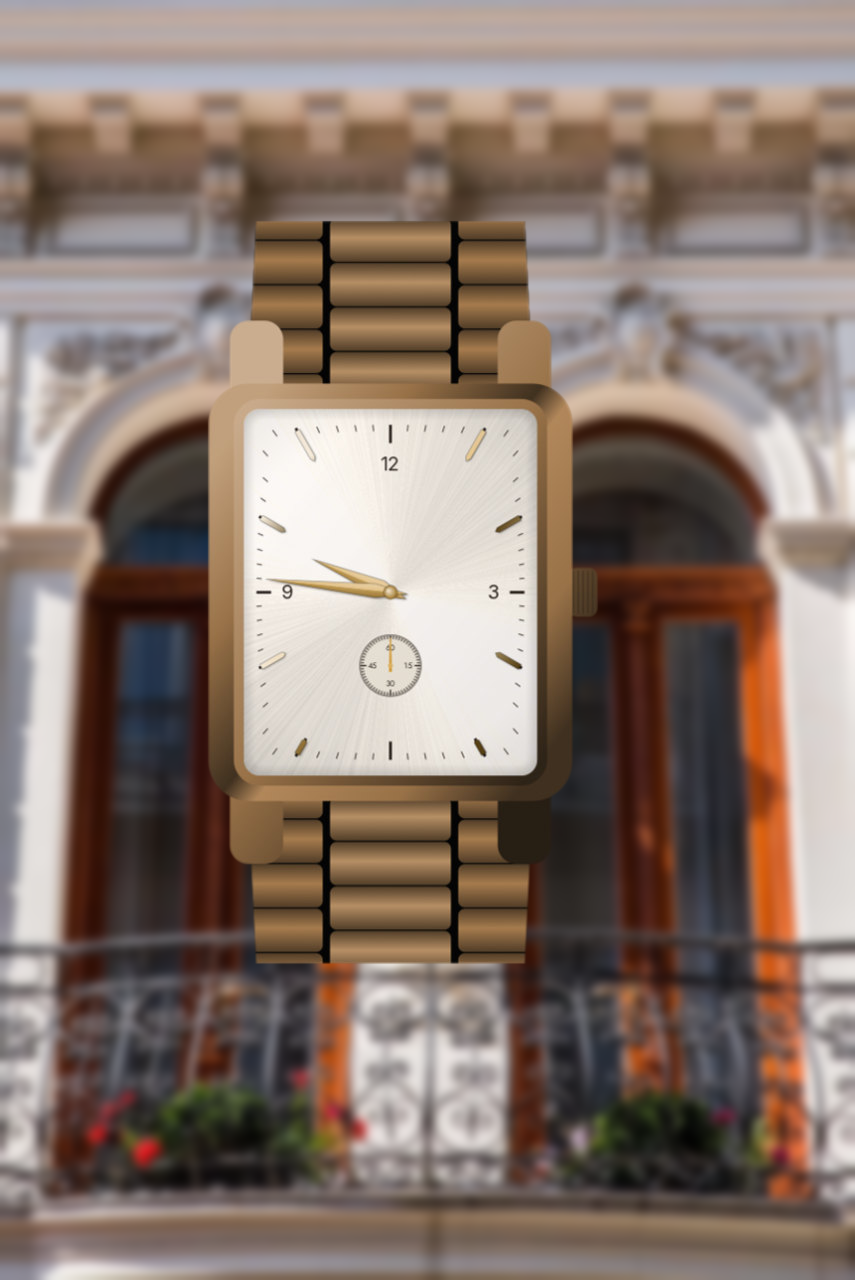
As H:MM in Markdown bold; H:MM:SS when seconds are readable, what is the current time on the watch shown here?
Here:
**9:46**
